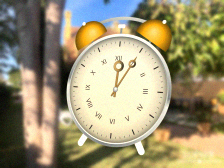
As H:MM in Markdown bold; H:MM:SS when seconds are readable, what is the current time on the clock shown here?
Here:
**12:05**
